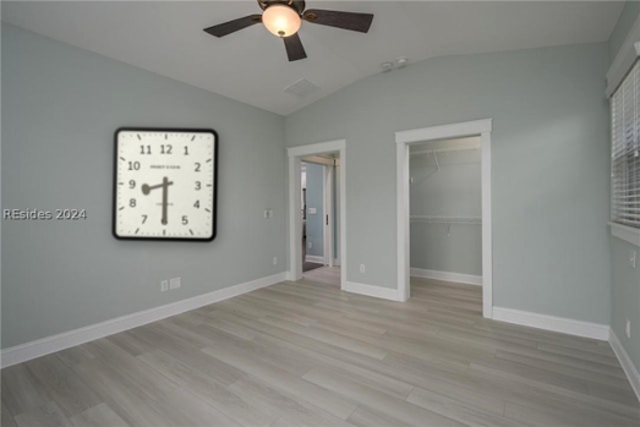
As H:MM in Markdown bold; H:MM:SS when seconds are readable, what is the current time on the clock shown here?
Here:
**8:30**
